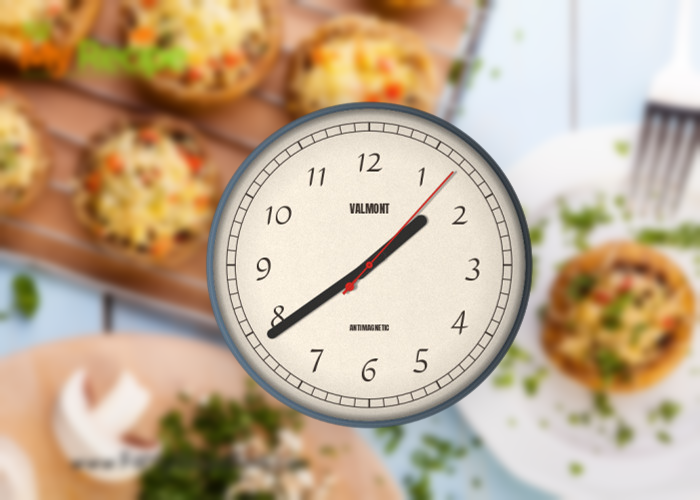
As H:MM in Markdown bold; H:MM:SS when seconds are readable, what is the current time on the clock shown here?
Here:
**1:39:07**
